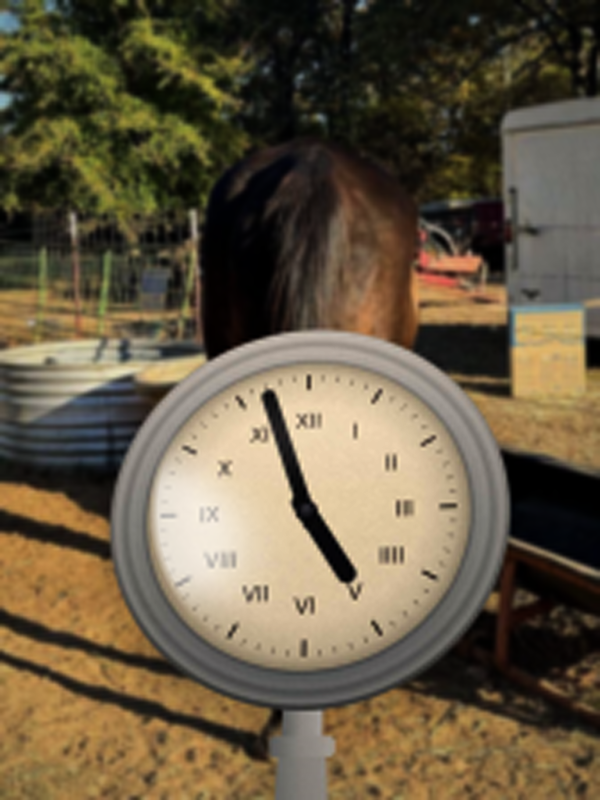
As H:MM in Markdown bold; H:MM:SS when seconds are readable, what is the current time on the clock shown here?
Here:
**4:57**
